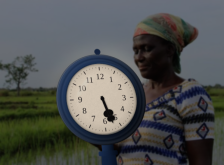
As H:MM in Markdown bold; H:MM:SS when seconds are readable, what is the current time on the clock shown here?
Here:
**5:27**
